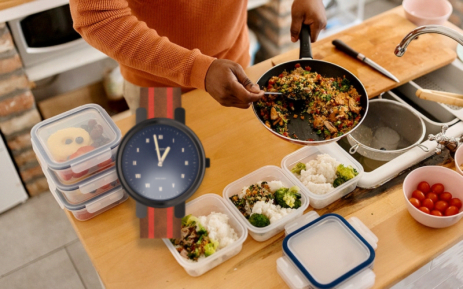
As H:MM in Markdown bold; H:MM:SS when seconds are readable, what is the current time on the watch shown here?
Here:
**12:58**
